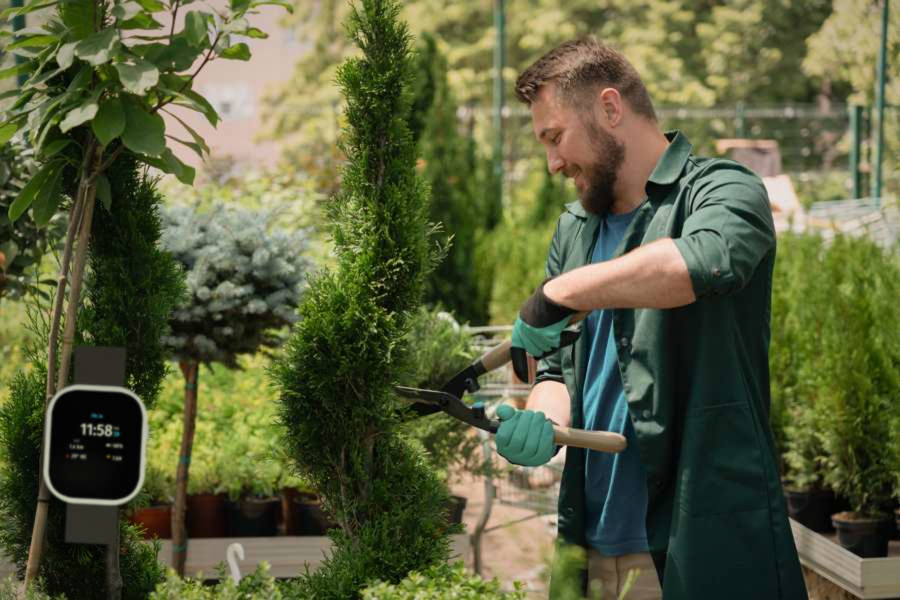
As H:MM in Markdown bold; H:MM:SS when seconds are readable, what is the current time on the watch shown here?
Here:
**11:58**
